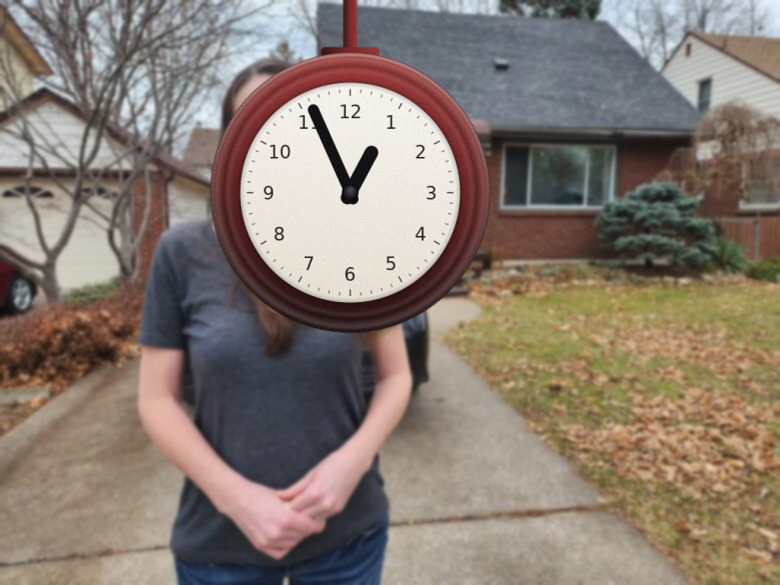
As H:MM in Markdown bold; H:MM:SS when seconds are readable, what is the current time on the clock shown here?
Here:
**12:56**
